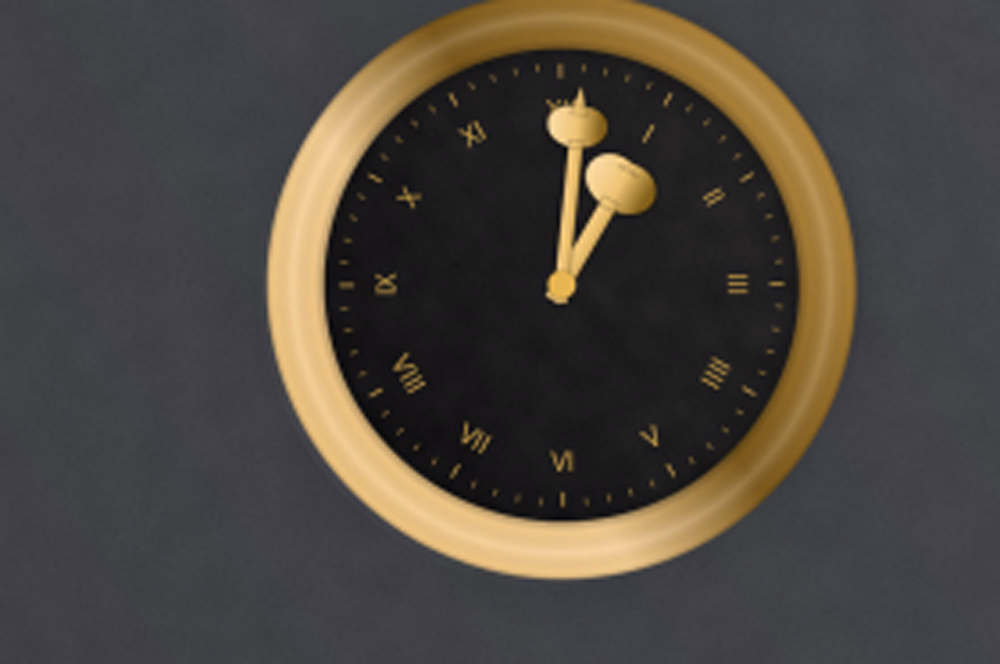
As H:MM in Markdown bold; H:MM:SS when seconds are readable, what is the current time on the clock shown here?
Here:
**1:01**
